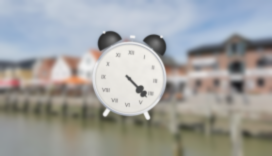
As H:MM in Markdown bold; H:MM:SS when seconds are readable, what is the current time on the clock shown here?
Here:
**4:22**
